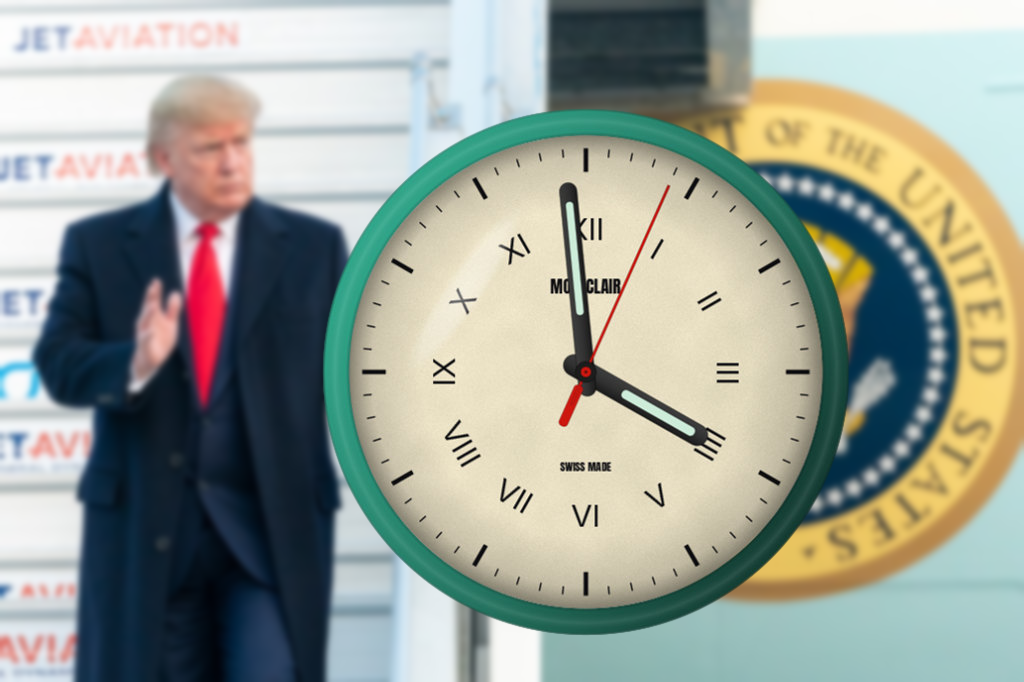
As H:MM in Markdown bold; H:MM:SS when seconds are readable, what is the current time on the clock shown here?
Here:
**3:59:04**
